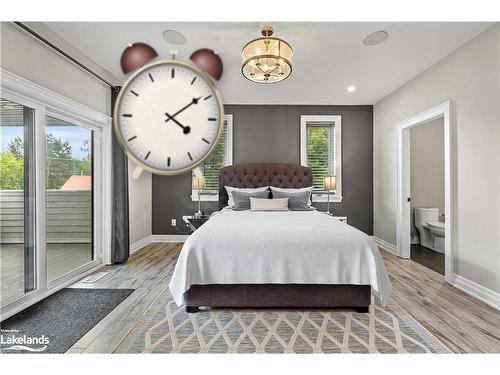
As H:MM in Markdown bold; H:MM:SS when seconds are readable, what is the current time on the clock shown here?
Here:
**4:09**
